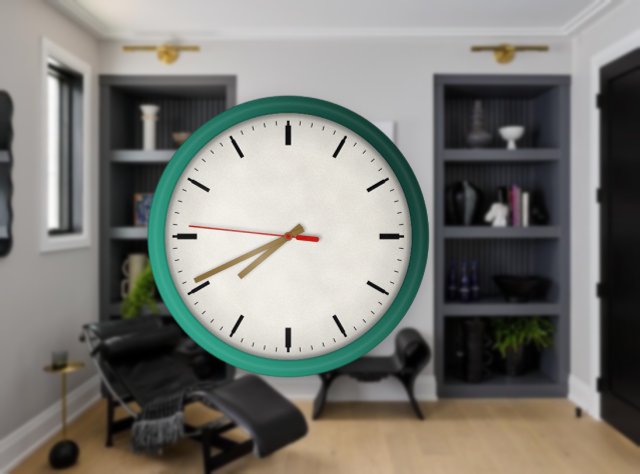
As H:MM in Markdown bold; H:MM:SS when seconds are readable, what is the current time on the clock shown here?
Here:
**7:40:46**
